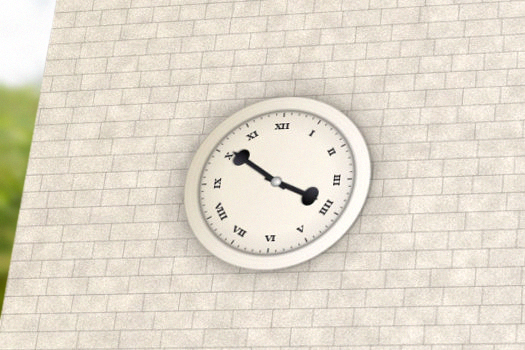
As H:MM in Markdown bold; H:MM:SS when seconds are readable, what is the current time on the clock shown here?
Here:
**3:51**
